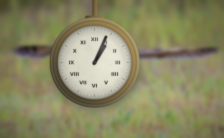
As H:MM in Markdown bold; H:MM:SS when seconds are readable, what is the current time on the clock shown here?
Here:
**1:04**
